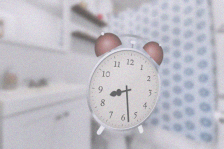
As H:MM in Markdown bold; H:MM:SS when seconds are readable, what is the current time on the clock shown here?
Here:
**8:28**
